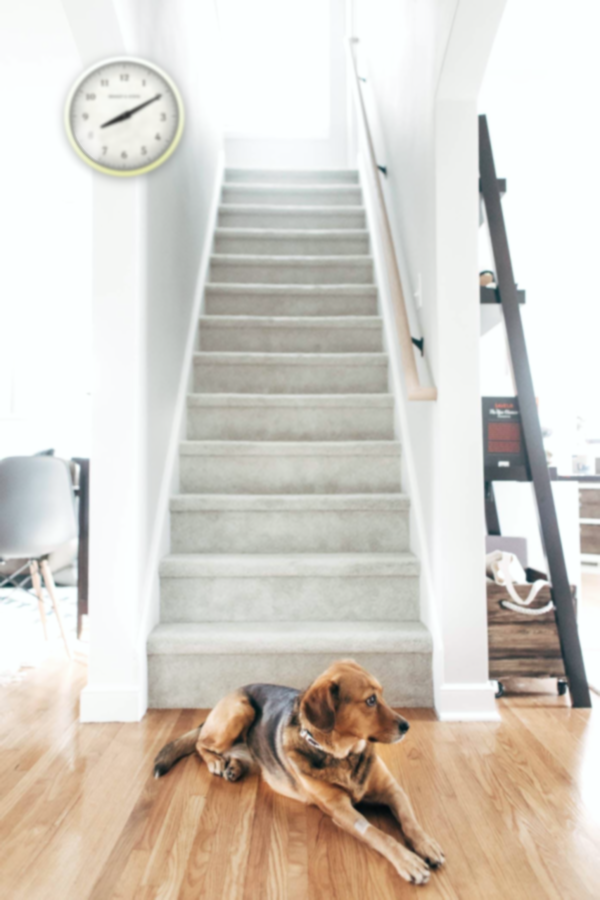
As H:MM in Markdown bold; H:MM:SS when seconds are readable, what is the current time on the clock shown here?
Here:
**8:10**
